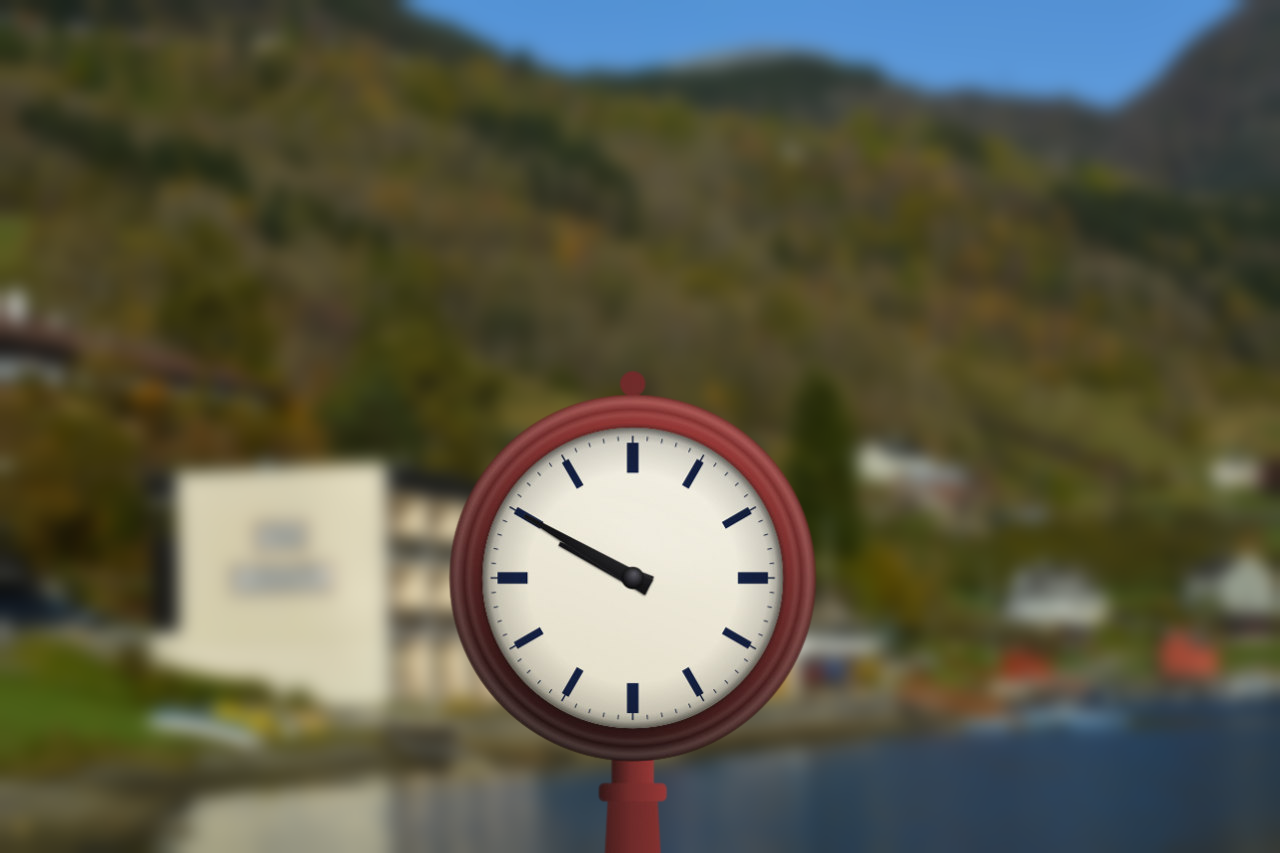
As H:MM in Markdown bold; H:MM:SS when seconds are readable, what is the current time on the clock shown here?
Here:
**9:50**
